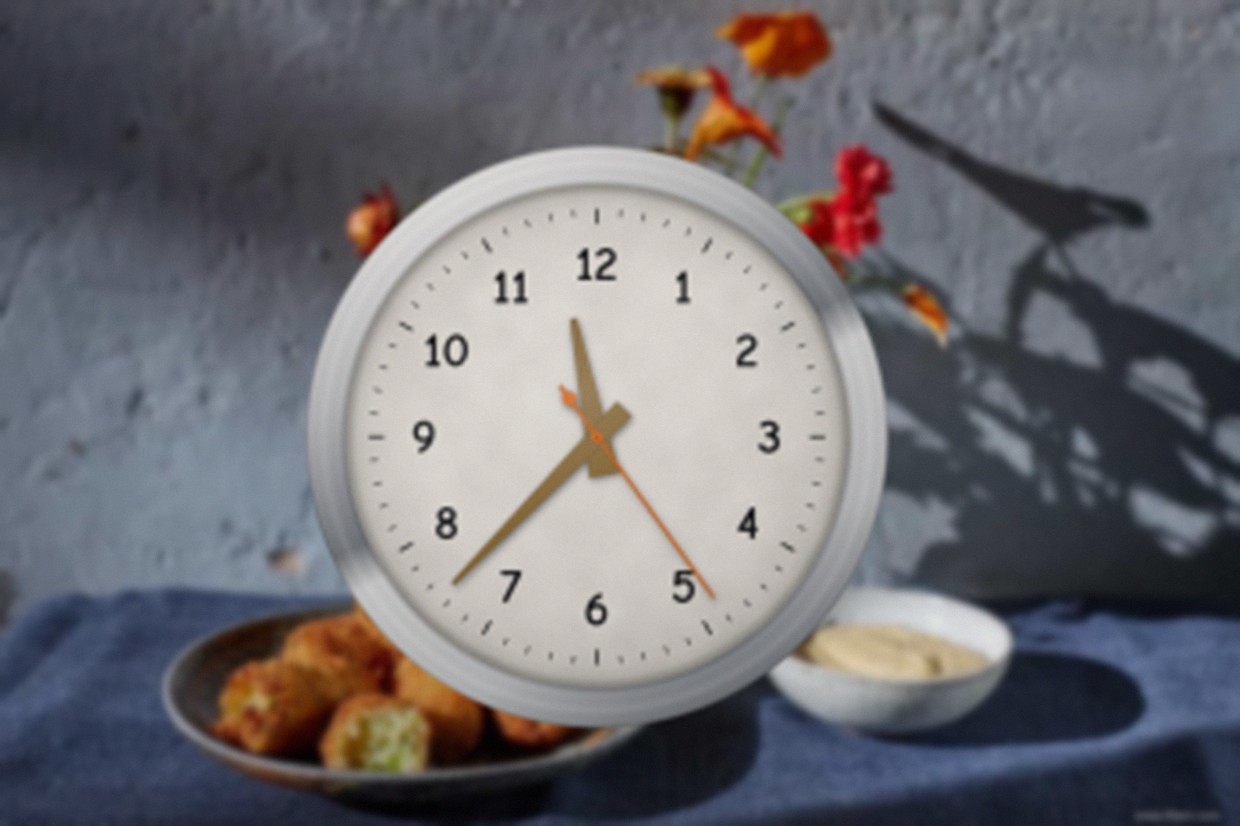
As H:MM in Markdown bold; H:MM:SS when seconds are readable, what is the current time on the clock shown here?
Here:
**11:37:24**
